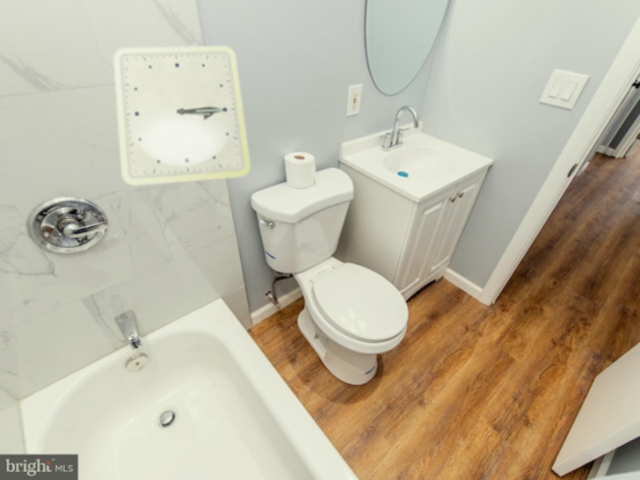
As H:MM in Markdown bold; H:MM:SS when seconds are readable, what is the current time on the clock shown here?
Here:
**3:15**
